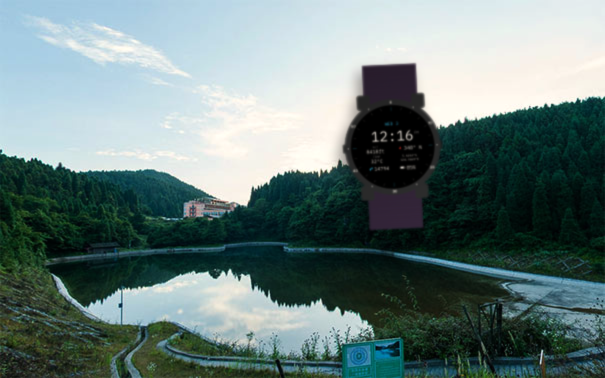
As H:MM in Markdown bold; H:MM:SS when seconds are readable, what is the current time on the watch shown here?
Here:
**12:16**
